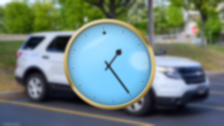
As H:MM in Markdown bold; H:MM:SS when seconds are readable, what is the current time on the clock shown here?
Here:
**1:25**
